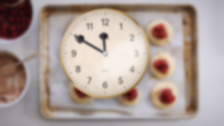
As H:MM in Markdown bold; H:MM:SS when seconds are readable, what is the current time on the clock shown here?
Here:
**11:50**
